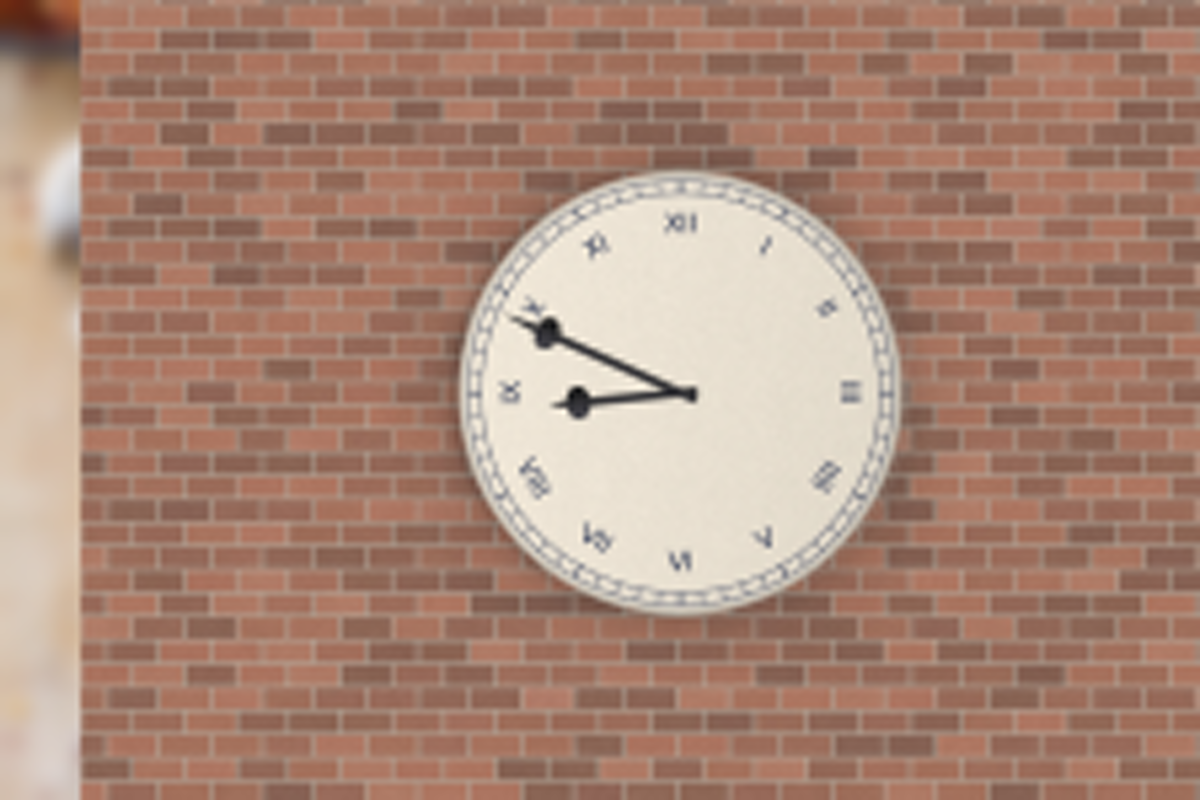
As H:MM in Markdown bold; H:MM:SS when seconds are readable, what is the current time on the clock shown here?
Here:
**8:49**
